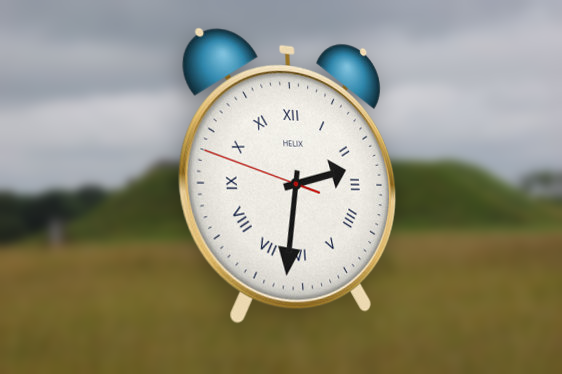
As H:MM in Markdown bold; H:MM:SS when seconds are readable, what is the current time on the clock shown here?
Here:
**2:31:48**
